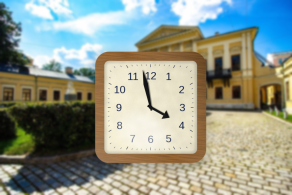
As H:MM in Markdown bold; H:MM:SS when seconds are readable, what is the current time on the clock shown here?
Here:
**3:58**
